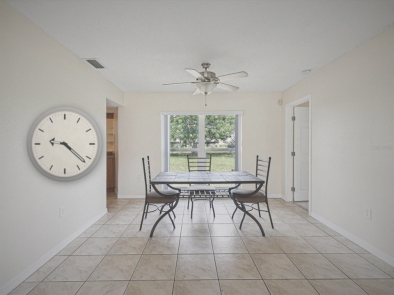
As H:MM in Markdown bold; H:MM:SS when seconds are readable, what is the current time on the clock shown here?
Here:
**9:22**
